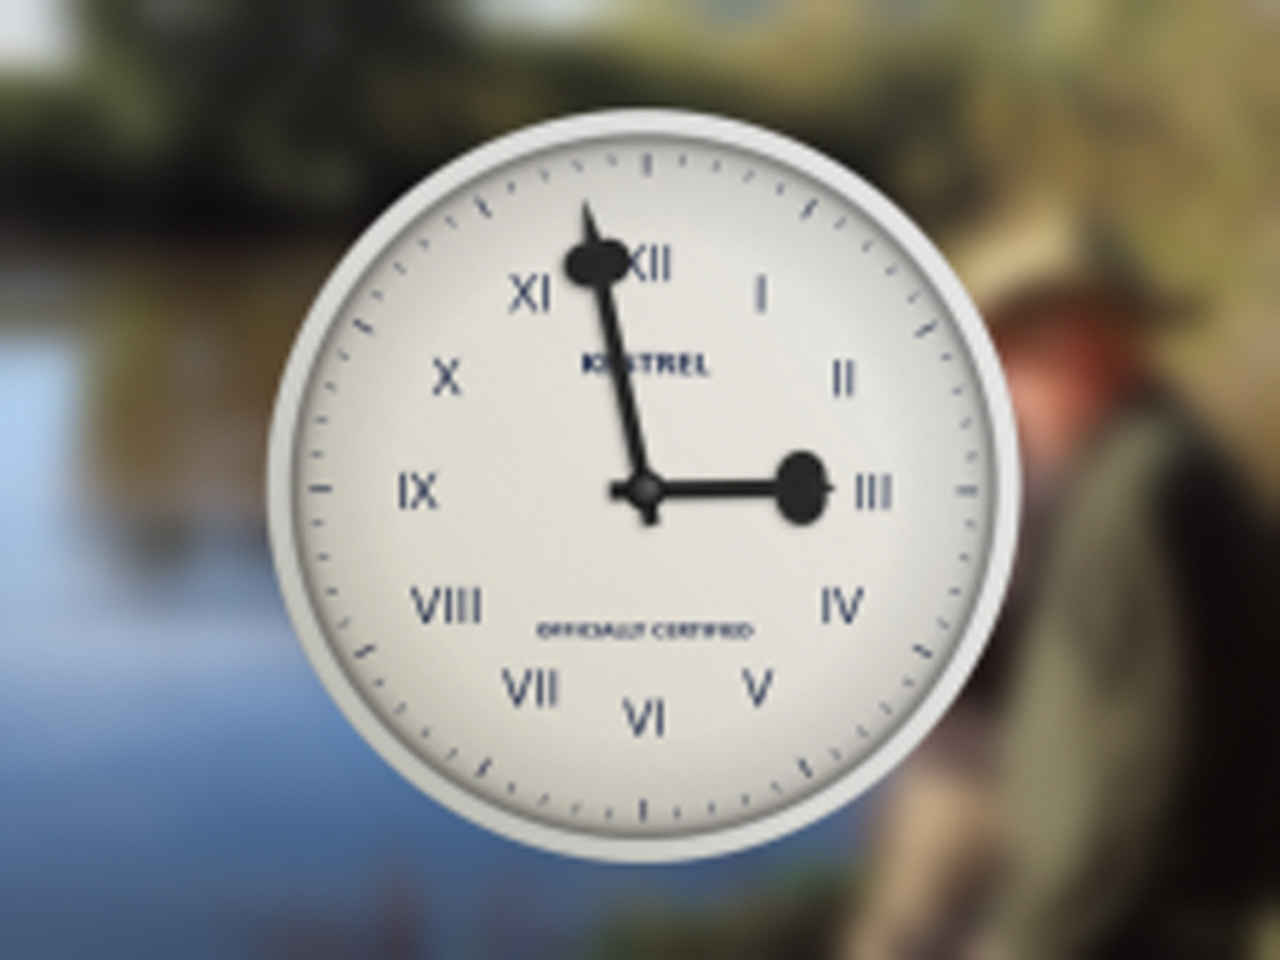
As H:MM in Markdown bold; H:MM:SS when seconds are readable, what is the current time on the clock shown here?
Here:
**2:58**
